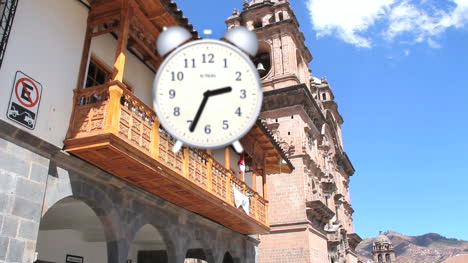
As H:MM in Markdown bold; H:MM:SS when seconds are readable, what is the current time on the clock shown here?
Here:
**2:34**
